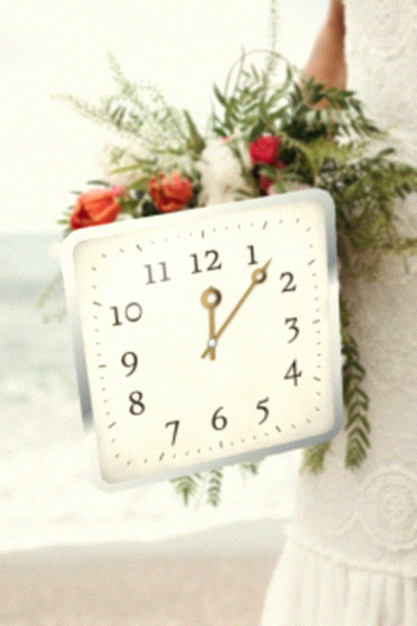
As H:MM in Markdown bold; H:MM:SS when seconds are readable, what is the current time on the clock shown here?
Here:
**12:07**
